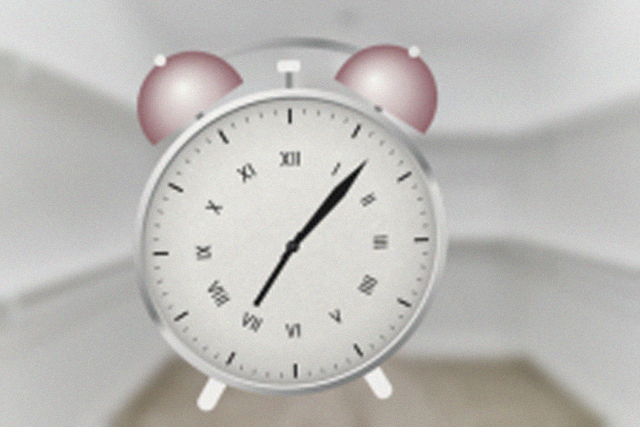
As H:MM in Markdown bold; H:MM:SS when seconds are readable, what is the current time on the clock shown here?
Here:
**7:07**
